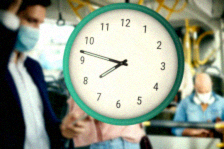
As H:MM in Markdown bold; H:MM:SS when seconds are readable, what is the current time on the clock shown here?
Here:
**7:47**
